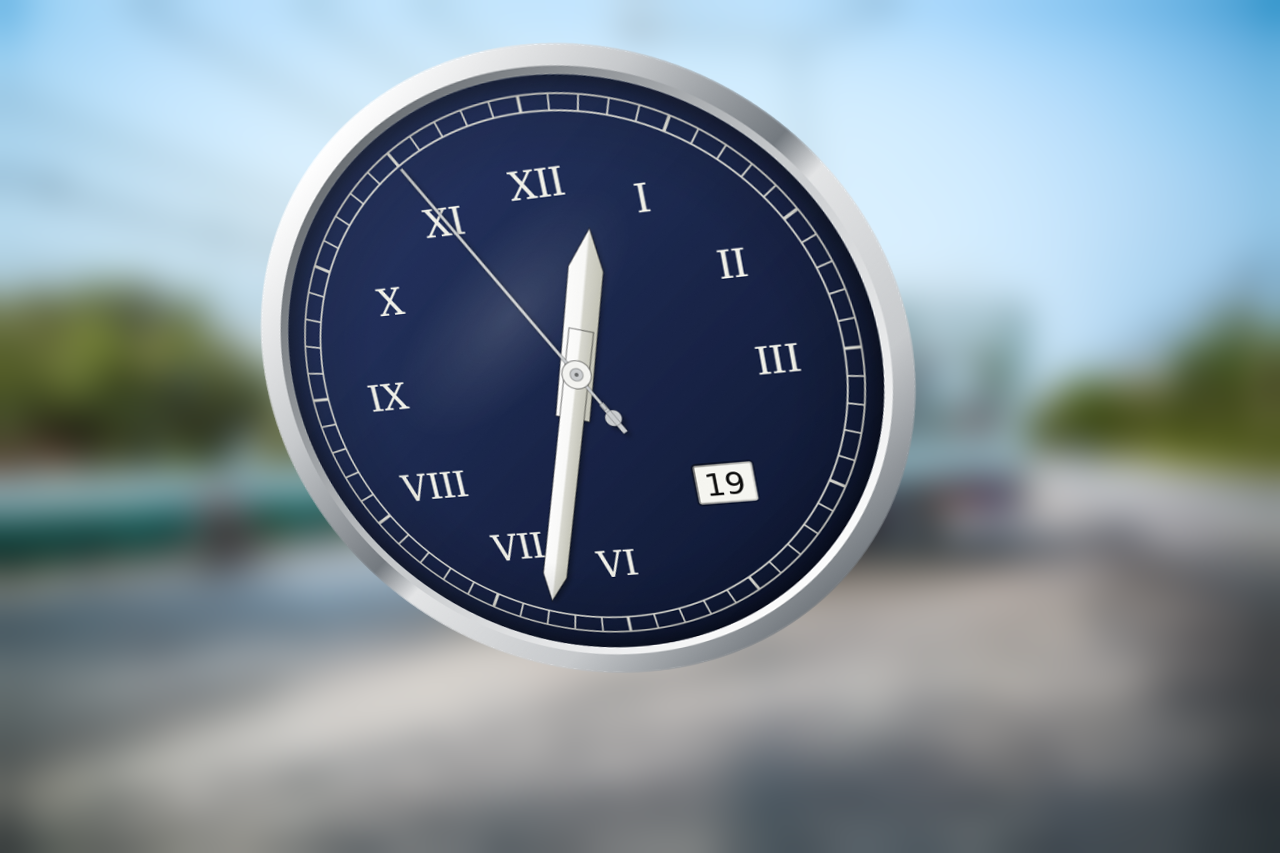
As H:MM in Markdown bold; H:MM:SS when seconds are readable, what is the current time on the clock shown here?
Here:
**12:32:55**
